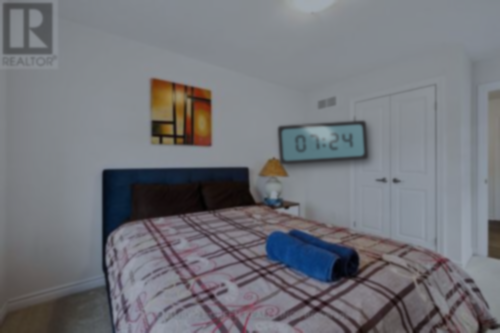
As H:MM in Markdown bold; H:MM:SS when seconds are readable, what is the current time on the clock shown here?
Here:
**7:24**
